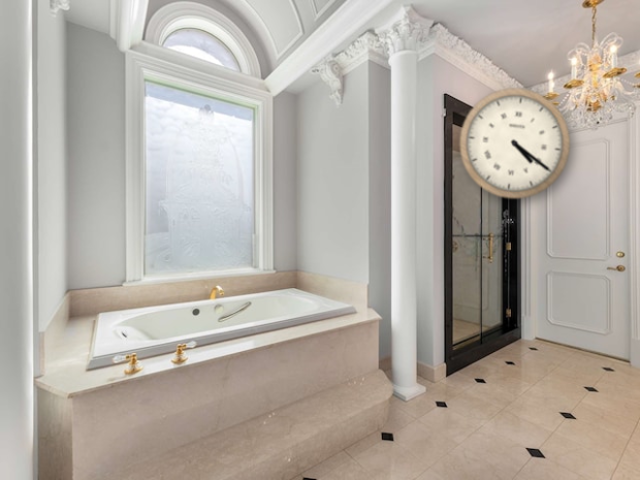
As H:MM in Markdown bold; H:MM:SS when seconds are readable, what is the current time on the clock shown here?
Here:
**4:20**
